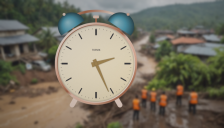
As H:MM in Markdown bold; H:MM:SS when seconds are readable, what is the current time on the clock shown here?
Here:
**2:26**
